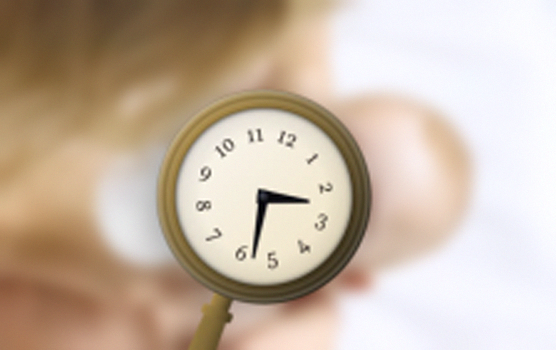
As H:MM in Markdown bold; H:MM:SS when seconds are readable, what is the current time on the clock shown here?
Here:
**2:28**
